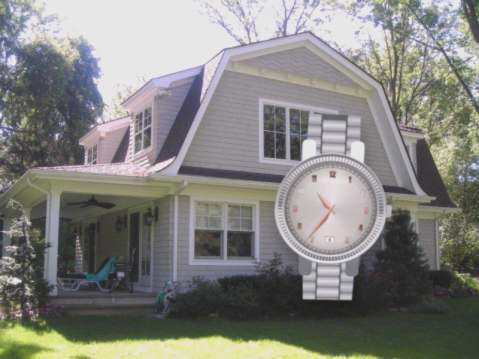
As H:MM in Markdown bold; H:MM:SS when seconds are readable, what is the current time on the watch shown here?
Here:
**10:36**
